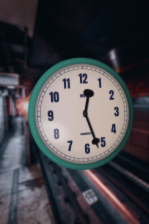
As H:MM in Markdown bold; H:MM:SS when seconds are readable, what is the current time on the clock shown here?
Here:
**12:27**
